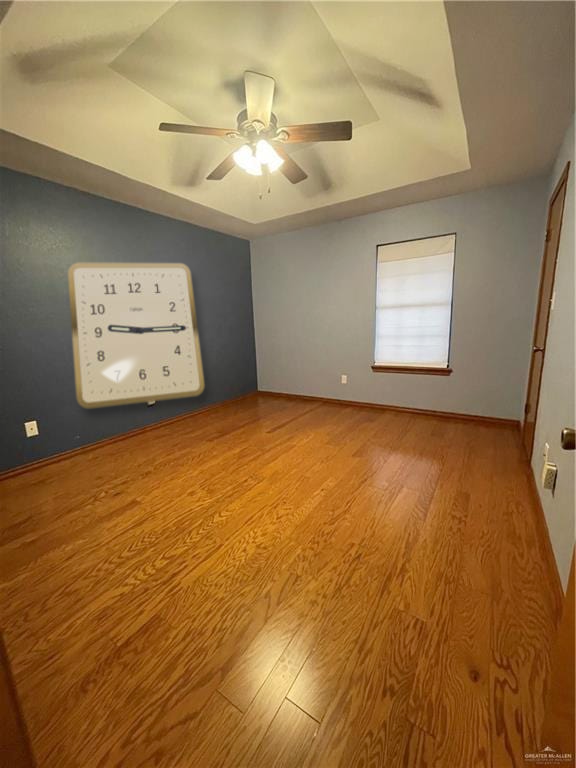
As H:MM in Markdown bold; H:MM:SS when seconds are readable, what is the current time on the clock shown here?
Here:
**9:15**
